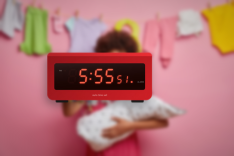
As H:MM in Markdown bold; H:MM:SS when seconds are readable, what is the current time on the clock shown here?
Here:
**5:55:51**
